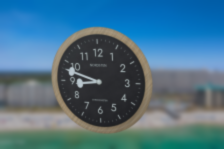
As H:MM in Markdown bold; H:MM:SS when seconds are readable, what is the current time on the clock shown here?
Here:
**8:48**
